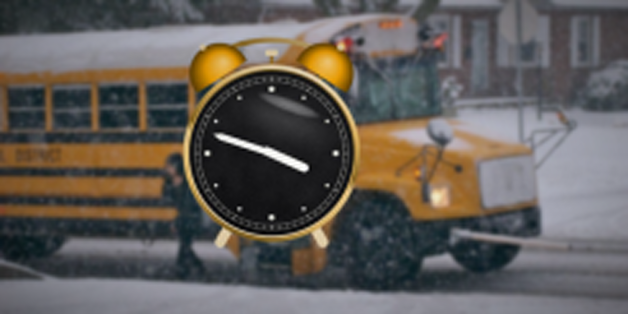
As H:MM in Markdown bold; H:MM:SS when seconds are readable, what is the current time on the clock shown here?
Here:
**3:48**
